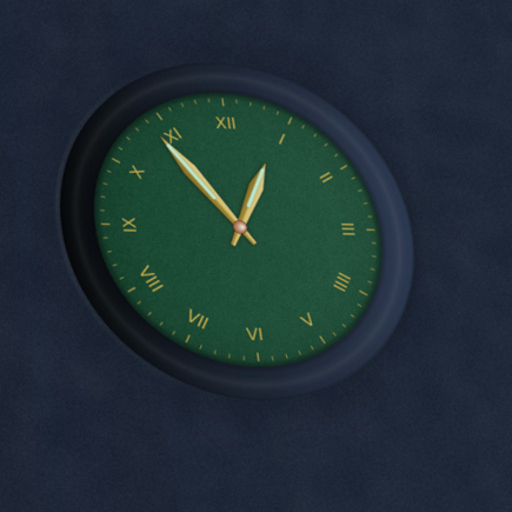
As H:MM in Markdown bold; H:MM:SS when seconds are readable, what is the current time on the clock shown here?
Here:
**12:54**
